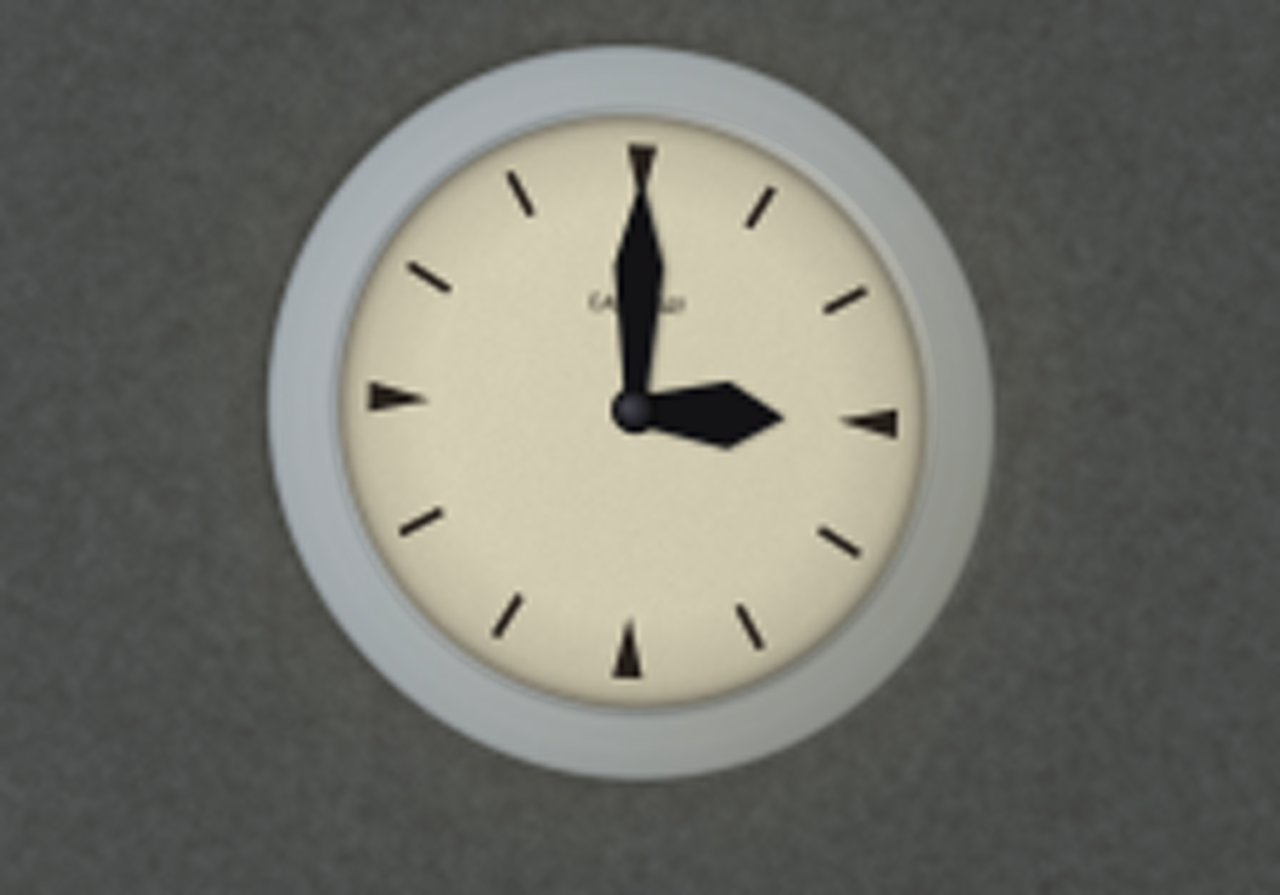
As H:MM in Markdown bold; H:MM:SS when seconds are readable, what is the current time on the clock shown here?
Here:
**3:00**
